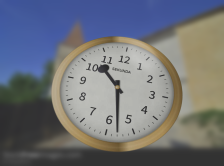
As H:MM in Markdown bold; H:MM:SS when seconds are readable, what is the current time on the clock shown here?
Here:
**10:28**
